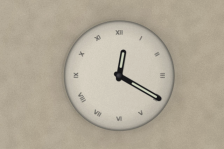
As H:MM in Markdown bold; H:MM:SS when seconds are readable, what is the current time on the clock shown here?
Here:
**12:20**
